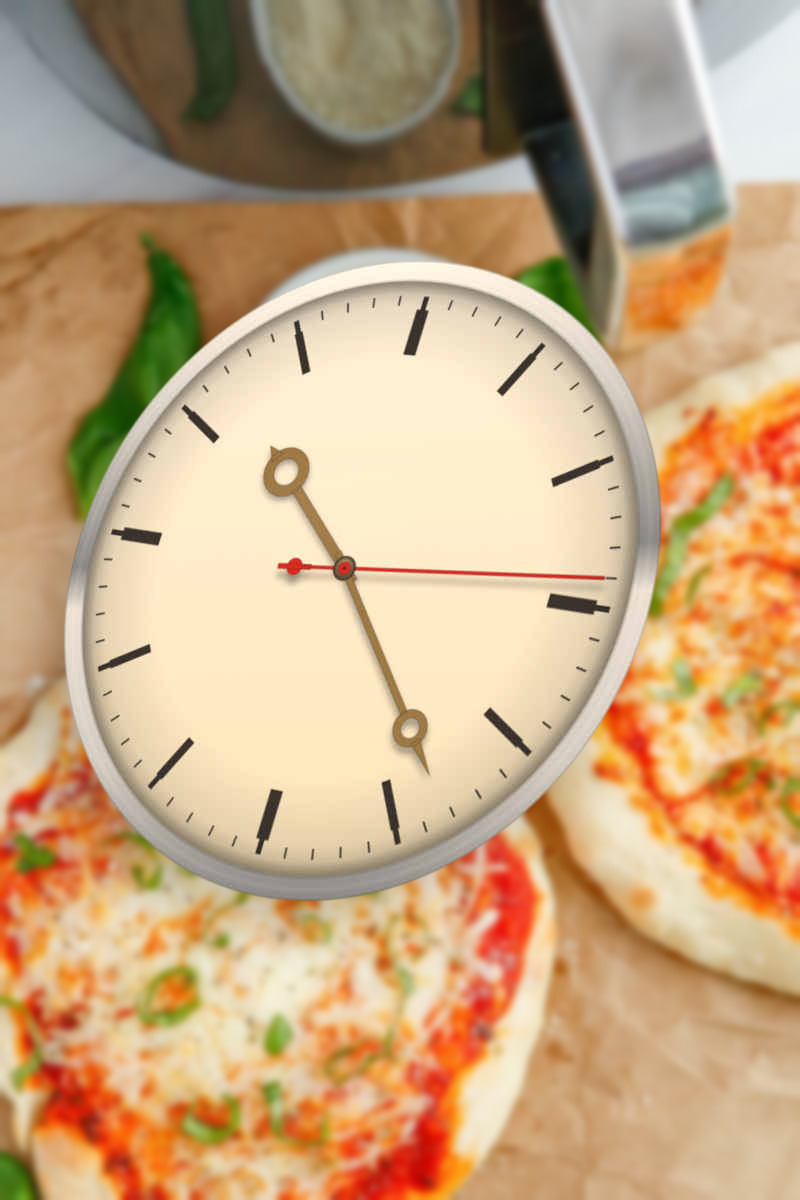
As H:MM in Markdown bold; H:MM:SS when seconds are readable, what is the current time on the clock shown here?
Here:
**10:23:14**
